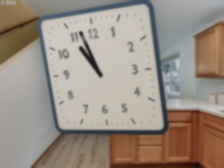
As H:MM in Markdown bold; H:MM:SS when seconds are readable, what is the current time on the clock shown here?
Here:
**10:57**
